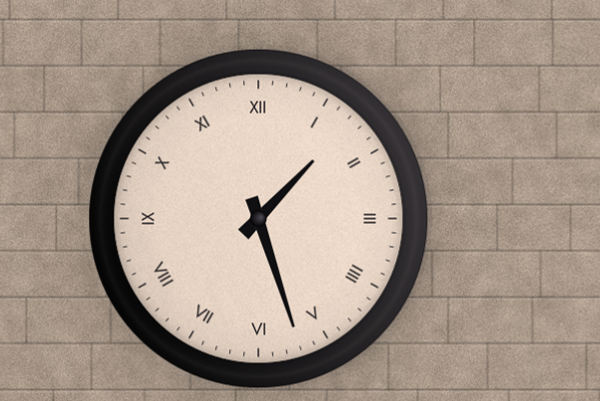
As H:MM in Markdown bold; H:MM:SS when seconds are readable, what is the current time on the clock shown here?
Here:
**1:27**
